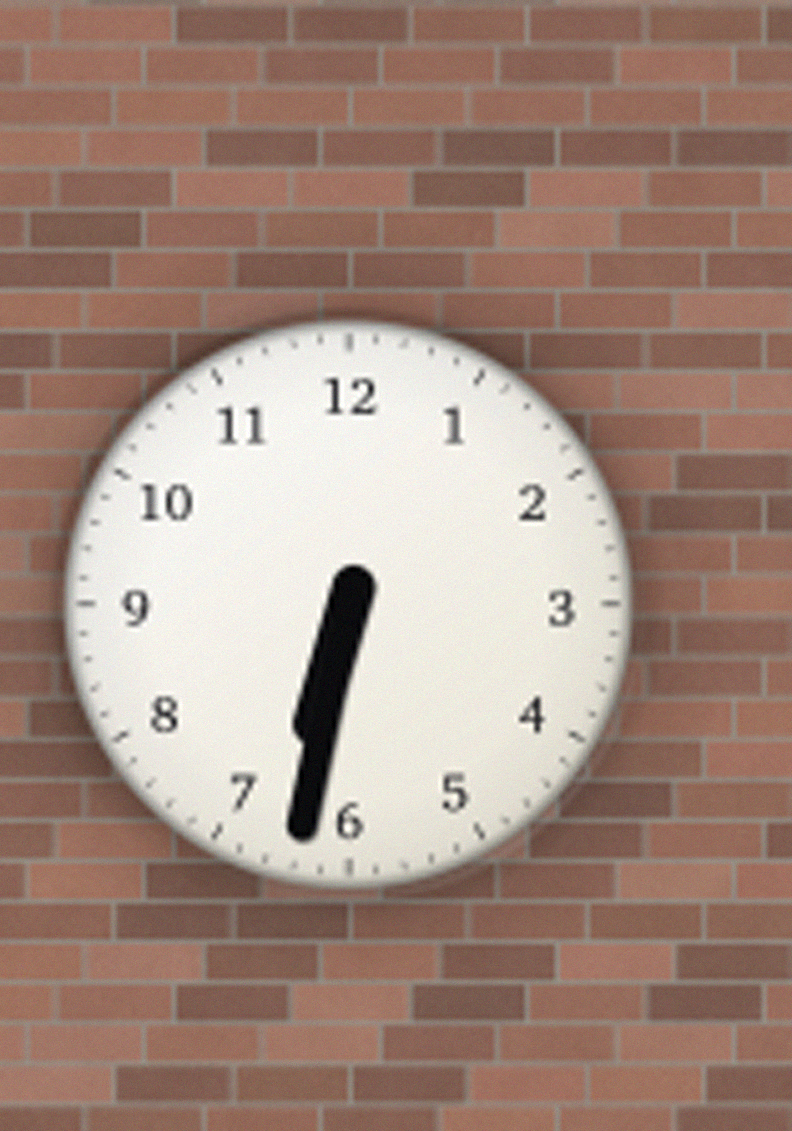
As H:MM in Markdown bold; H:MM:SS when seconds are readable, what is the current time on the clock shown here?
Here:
**6:32**
